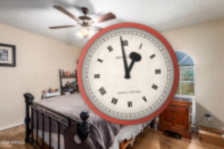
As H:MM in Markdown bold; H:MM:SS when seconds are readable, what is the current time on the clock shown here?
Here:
**12:59**
